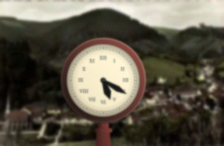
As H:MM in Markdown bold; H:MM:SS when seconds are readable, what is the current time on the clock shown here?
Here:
**5:20**
